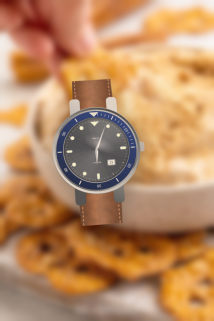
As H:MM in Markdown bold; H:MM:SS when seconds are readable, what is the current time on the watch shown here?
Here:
**6:04**
